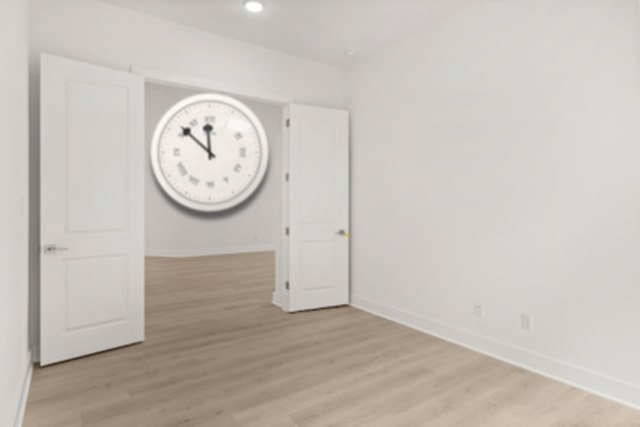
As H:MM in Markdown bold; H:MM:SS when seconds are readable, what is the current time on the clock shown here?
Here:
**11:52**
